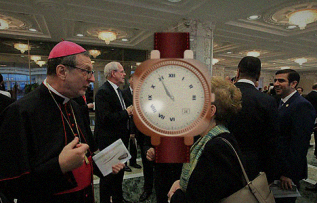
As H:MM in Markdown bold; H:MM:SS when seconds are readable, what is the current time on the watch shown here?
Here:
**10:55**
